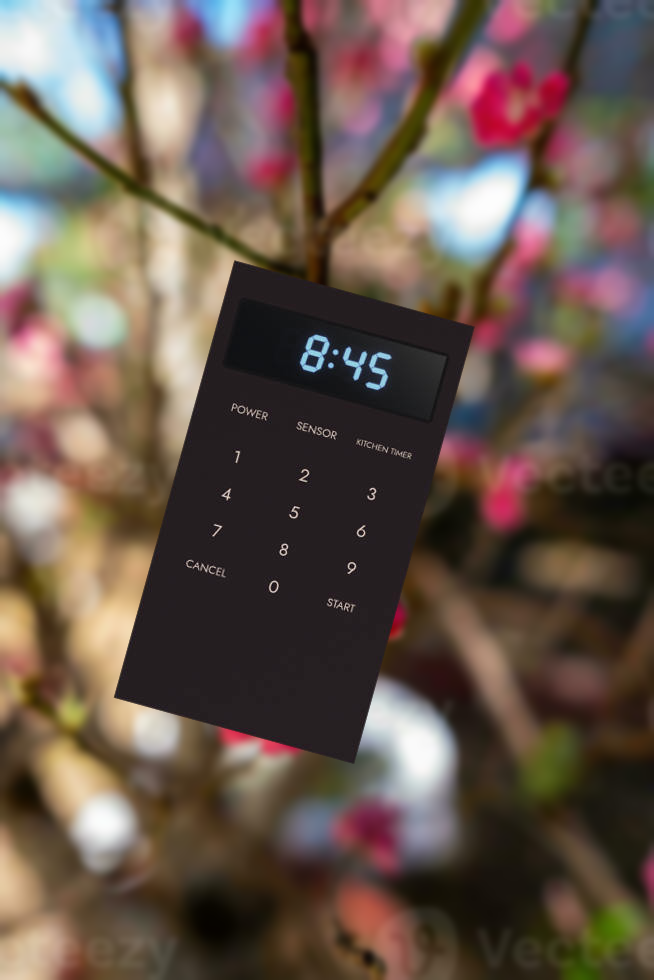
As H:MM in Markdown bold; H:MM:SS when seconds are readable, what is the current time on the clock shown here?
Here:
**8:45**
